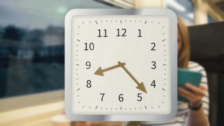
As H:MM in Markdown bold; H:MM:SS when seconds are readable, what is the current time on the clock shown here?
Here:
**8:23**
